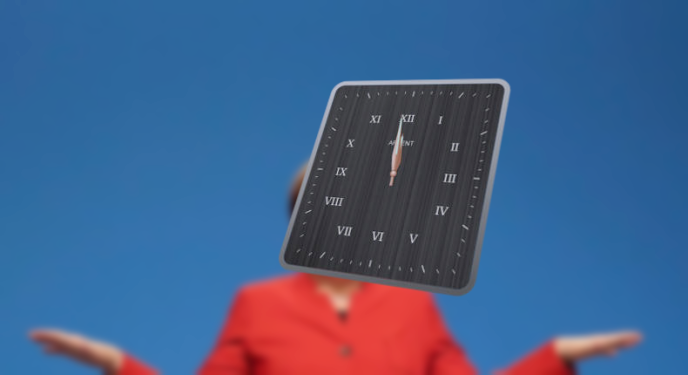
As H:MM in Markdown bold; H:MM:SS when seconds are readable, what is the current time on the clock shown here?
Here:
**11:59**
